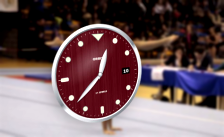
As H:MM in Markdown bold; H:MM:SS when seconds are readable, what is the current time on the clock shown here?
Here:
**12:38**
